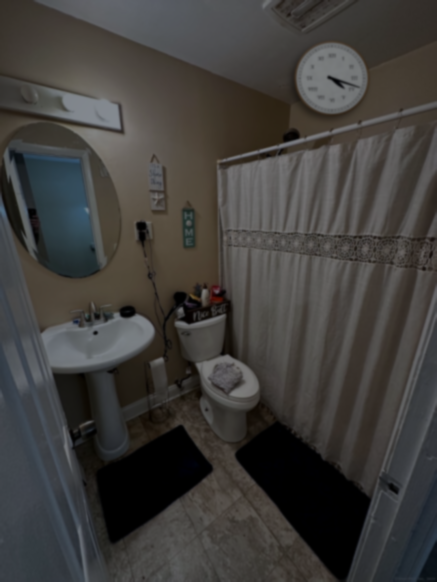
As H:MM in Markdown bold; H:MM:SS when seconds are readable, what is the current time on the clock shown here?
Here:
**4:18**
